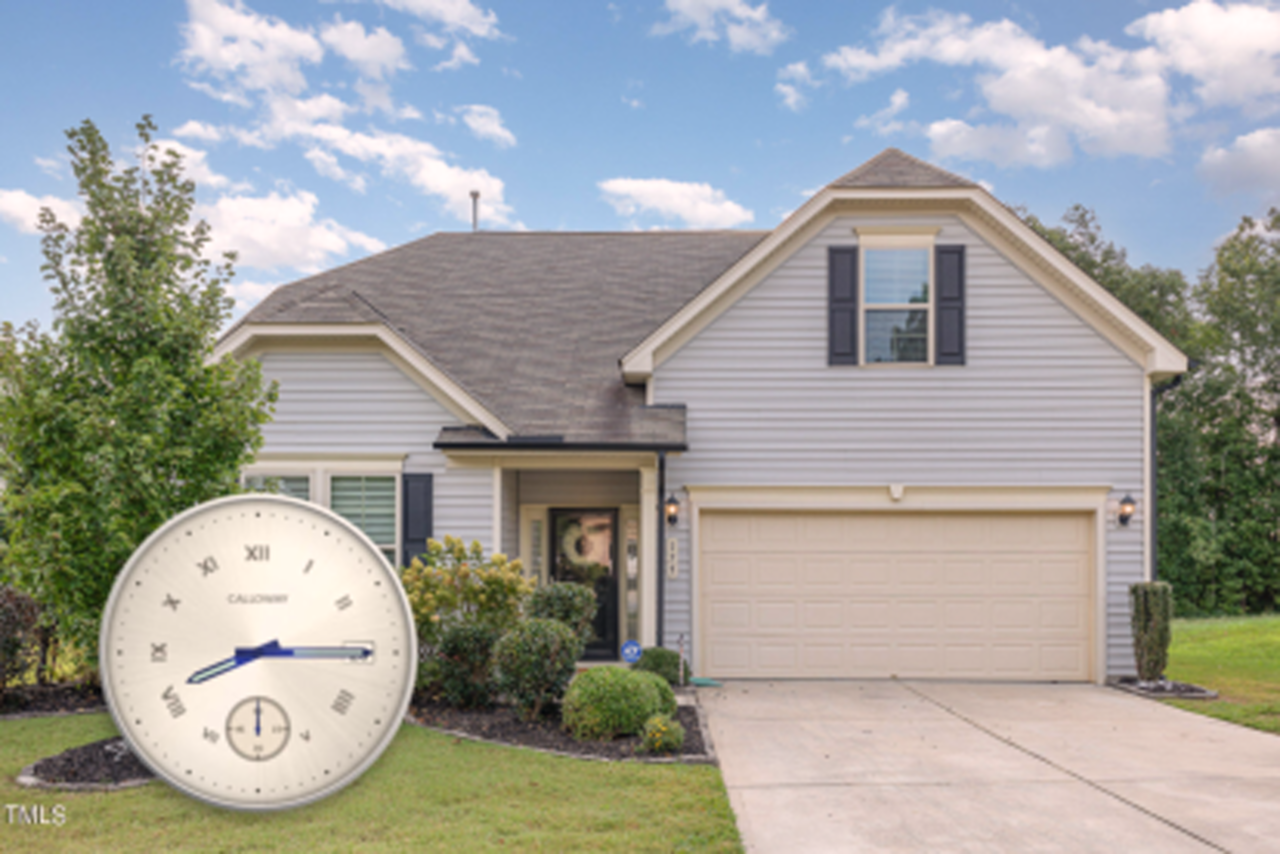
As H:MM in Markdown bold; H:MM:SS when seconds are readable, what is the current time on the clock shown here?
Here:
**8:15**
